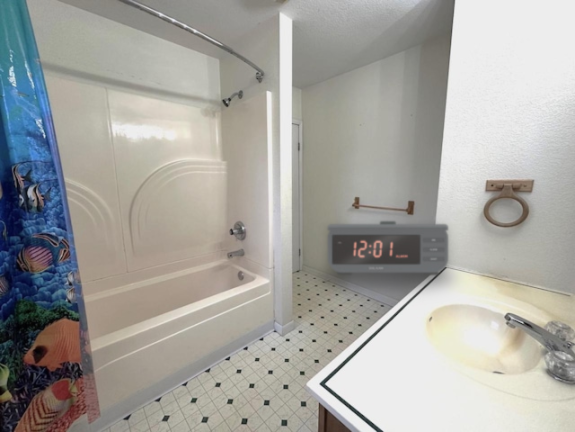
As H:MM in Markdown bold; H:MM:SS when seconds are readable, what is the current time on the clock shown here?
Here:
**12:01**
